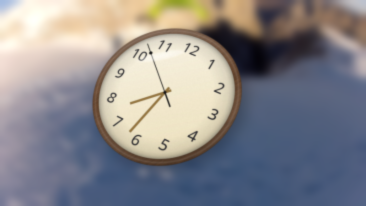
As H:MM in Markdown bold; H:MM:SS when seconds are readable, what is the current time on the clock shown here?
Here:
**7:31:52**
